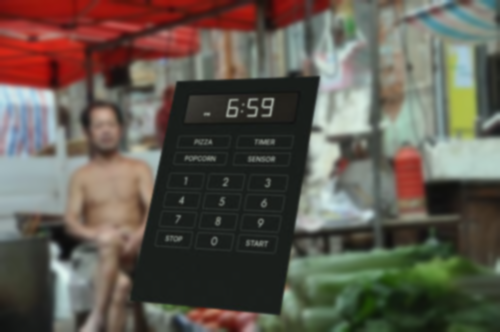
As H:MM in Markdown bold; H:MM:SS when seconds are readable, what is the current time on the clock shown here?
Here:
**6:59**
